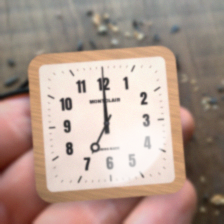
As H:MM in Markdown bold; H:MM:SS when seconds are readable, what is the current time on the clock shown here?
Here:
**7:00**
